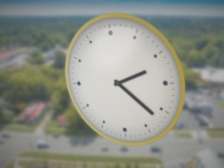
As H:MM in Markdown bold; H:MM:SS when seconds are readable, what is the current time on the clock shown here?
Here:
**2:22**
